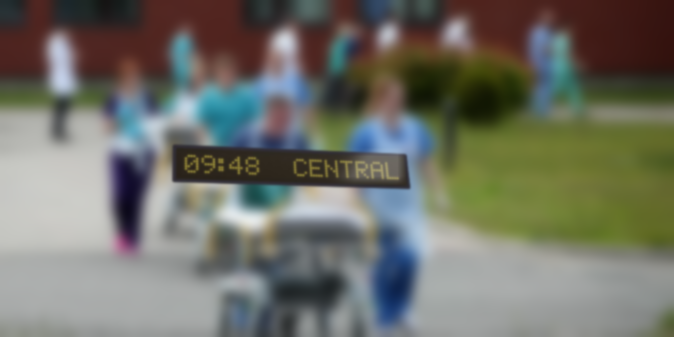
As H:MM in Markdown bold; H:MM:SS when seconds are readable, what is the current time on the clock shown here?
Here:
**9:48**
